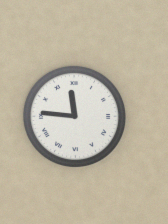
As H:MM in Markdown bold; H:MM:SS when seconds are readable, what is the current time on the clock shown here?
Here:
**11:46**
